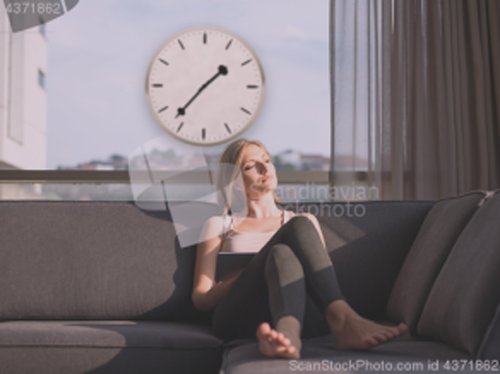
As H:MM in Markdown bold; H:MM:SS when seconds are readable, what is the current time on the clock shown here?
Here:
**1:37**
